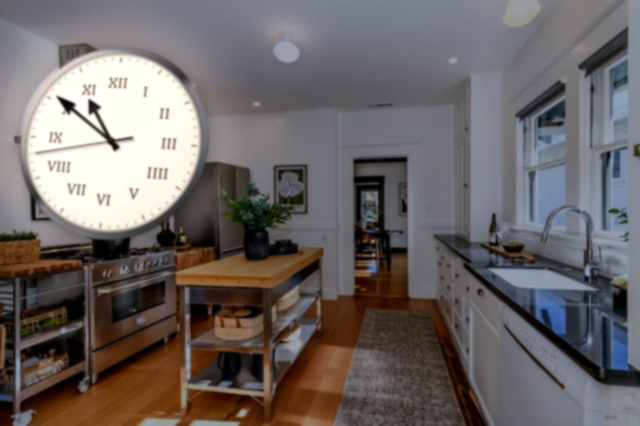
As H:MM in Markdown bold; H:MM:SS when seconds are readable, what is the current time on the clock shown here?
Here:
**10:50:43**
